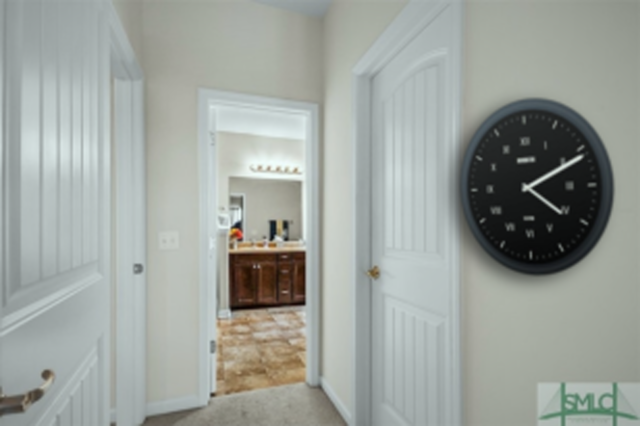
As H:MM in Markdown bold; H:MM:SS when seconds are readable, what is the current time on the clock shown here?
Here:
**4:11**
